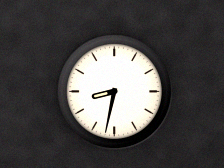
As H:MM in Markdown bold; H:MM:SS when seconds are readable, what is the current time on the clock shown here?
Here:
**8:32**
